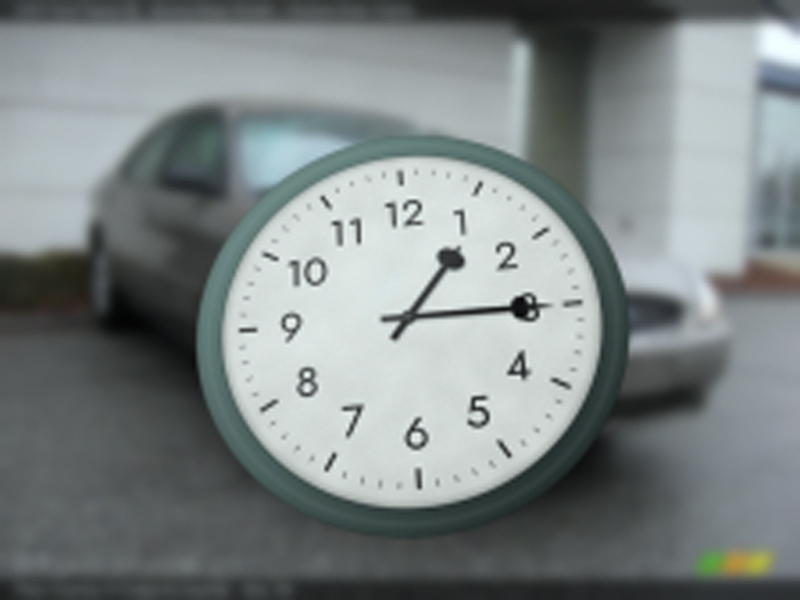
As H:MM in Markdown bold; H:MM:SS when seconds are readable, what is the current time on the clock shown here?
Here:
**1:15**
